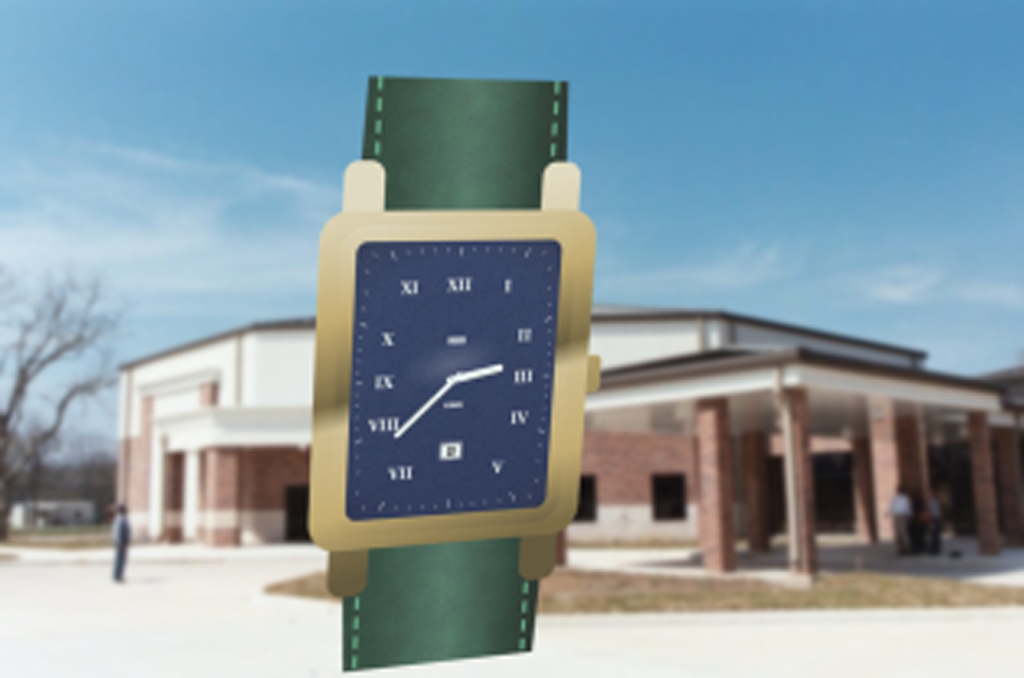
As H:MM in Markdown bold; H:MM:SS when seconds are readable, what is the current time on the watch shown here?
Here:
**2:38**
